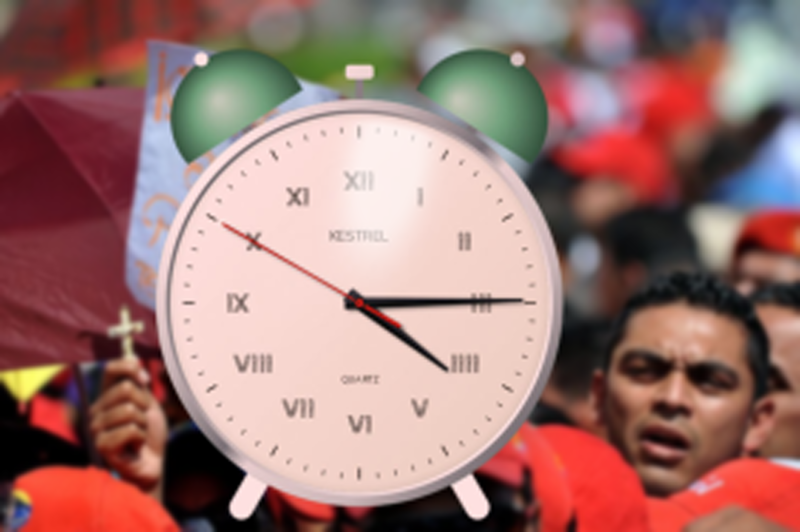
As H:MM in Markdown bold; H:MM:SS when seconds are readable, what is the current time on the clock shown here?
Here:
**4:14:50**
